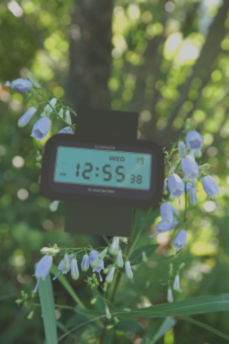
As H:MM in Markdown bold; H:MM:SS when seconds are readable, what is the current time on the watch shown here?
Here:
**12:55**
